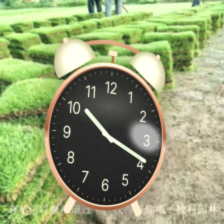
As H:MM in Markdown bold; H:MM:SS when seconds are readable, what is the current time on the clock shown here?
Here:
**10:19**
